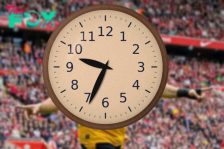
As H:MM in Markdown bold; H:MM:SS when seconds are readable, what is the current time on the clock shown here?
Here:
**9:34**
